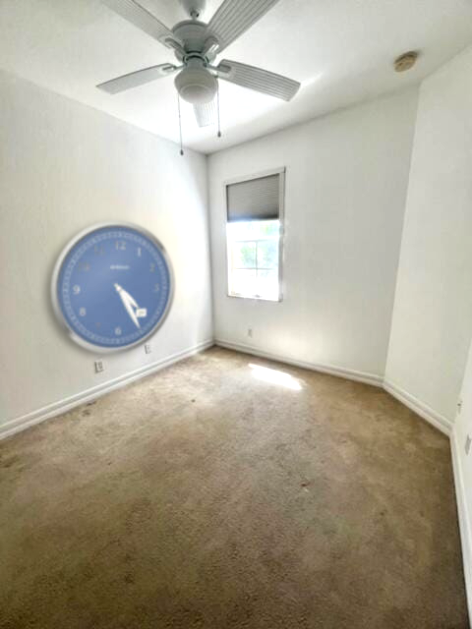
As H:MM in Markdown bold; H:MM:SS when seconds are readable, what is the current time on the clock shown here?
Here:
**4:25**
